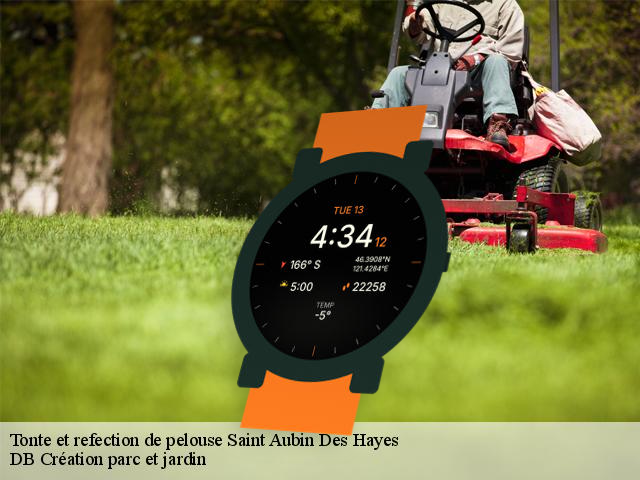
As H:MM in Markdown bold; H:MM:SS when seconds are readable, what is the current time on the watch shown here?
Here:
**4:34:12**
